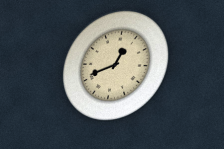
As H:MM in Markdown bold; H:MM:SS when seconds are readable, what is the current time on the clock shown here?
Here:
**12:41**
